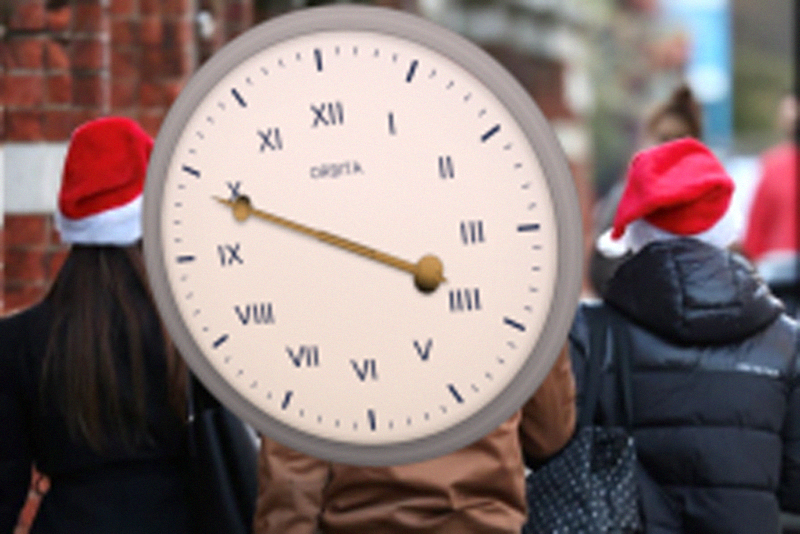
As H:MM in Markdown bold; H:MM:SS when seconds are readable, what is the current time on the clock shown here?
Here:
**3:49**
